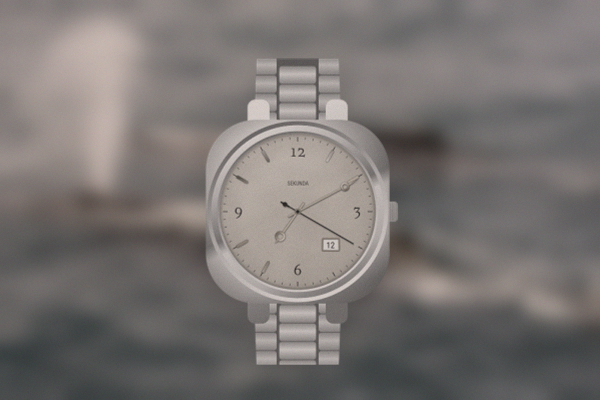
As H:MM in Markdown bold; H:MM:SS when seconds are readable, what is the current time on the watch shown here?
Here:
**7:10:20**
